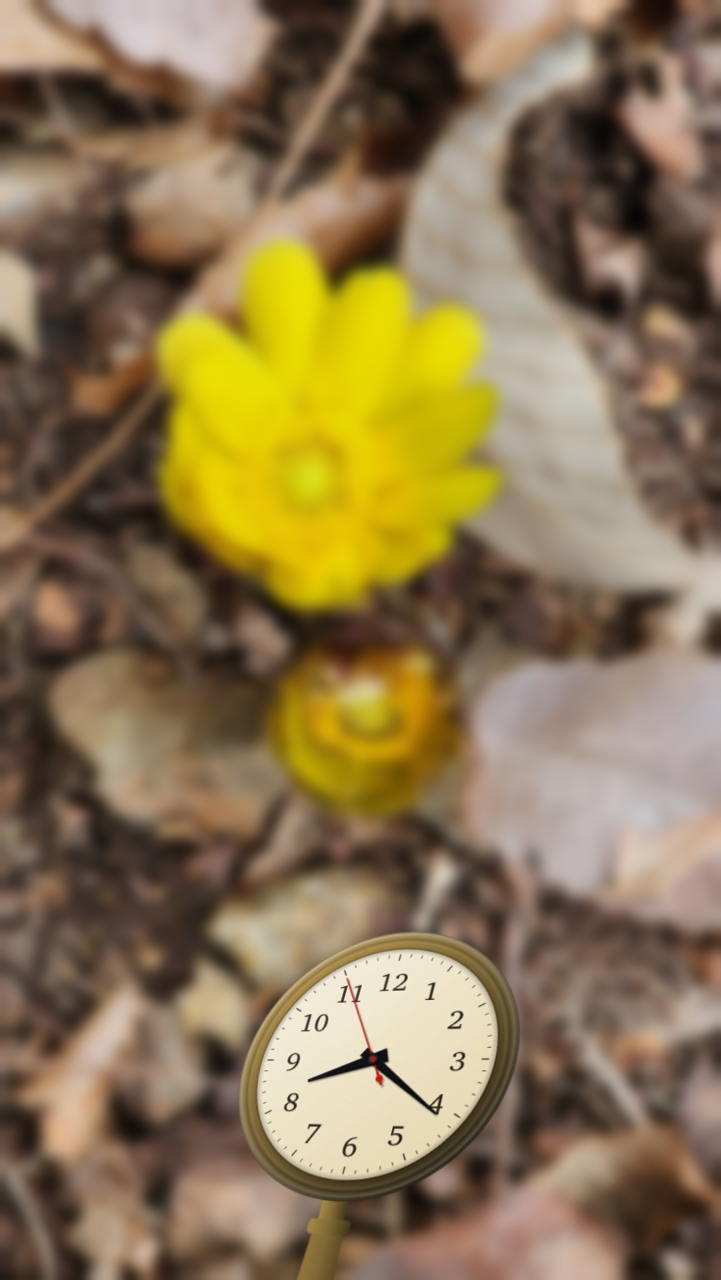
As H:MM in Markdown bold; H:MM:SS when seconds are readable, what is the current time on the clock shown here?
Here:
**8:20:55**
